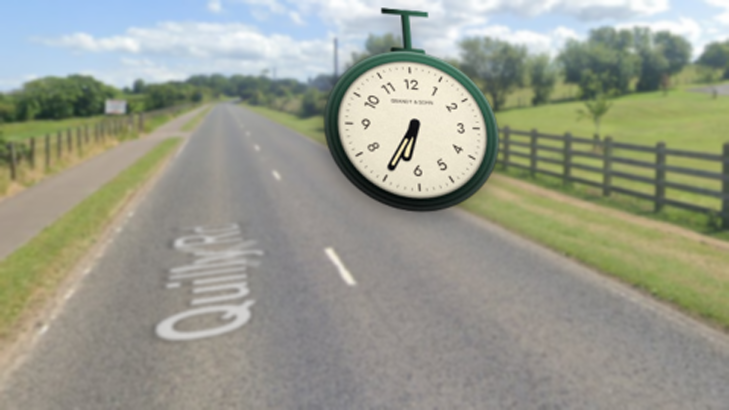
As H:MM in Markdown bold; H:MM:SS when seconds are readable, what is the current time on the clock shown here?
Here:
**6:35**
